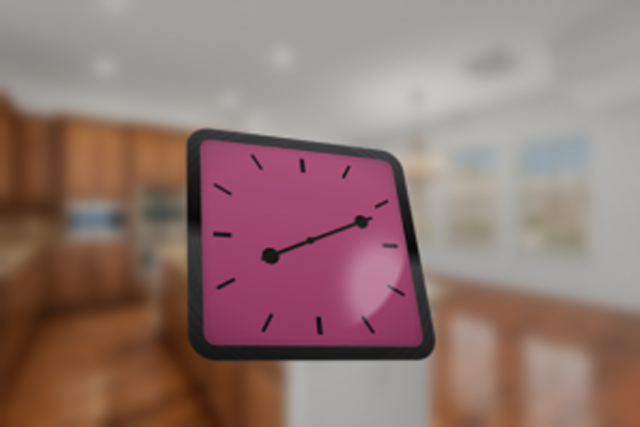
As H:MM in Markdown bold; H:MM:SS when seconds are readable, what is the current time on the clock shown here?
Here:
**8:11**
